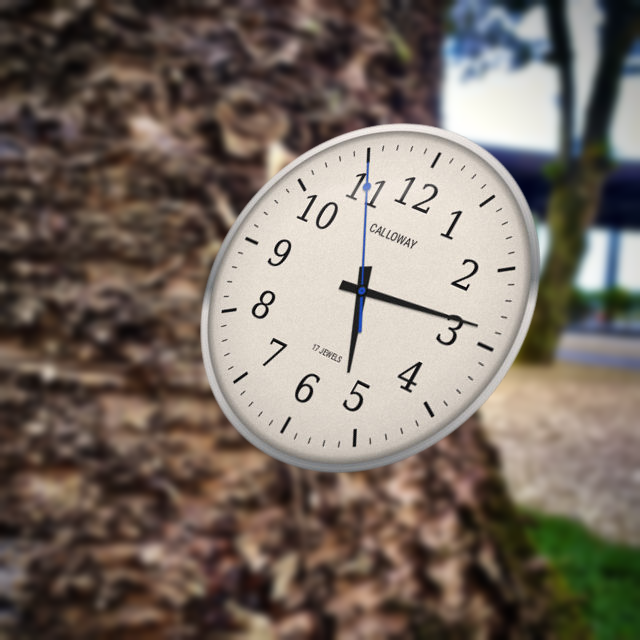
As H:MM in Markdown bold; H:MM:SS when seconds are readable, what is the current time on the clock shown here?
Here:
**5:13:55**
